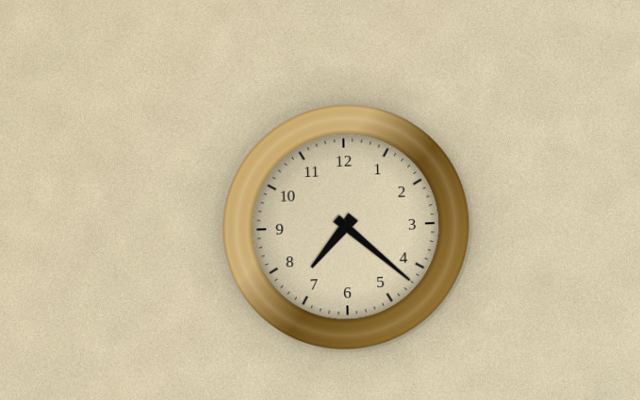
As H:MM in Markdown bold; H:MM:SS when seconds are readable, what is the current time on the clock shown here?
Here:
**7:22**
